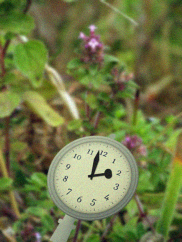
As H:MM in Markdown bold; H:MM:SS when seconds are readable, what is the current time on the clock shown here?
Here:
**1:58**
